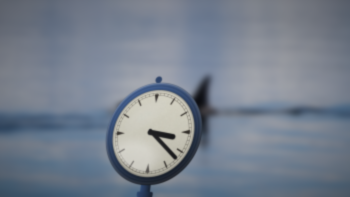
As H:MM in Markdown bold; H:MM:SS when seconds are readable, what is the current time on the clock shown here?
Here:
**3:22**
